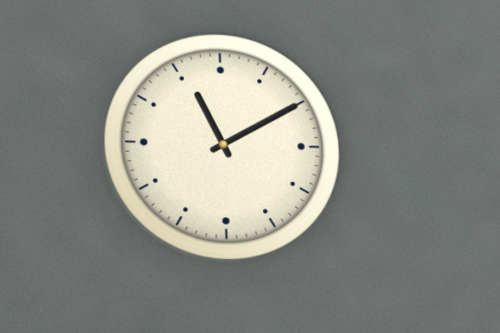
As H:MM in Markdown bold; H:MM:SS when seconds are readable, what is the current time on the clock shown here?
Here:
**11:10**
